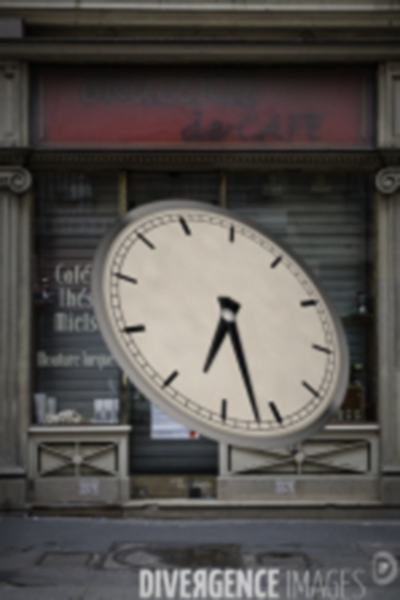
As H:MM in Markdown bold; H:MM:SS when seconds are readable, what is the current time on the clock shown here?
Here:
**7:32**
